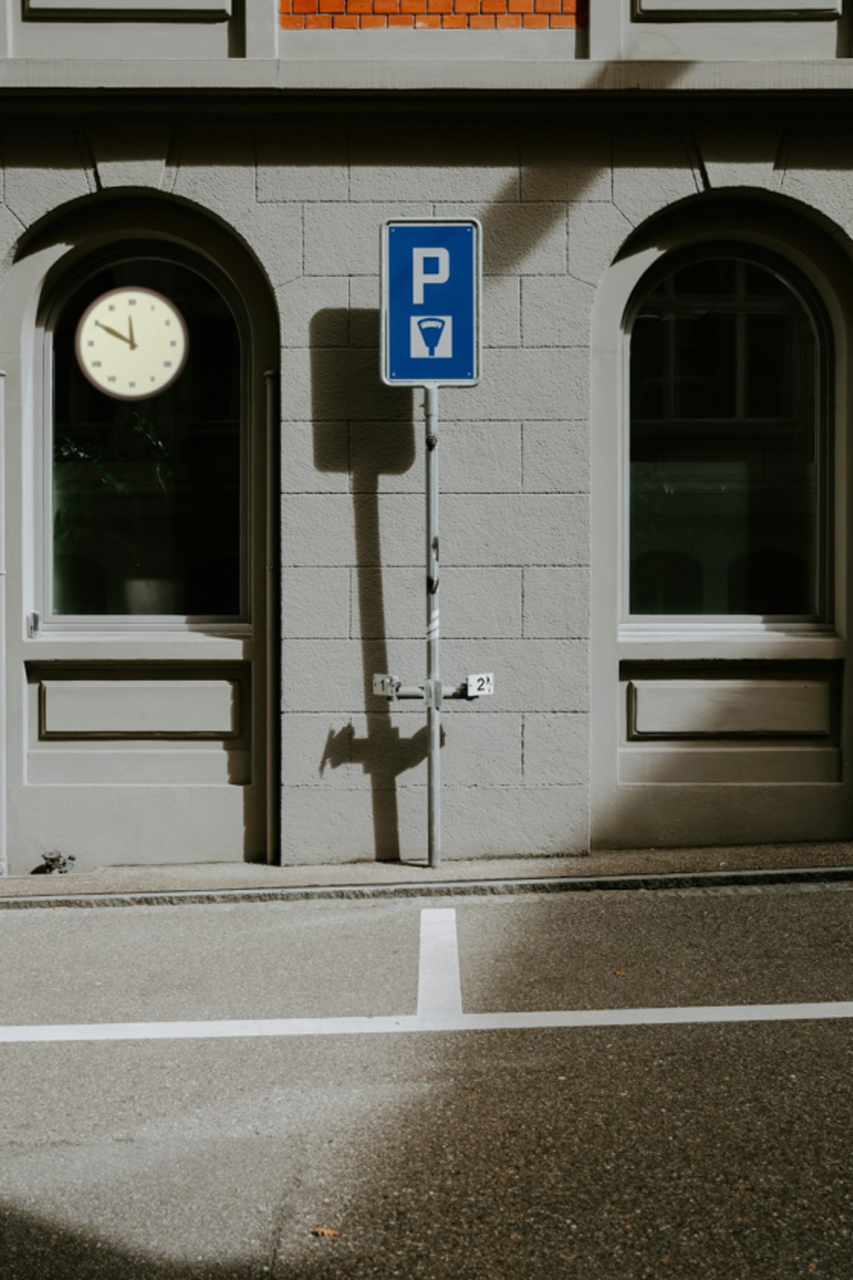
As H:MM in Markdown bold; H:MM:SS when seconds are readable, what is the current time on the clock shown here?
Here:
**11:50**
